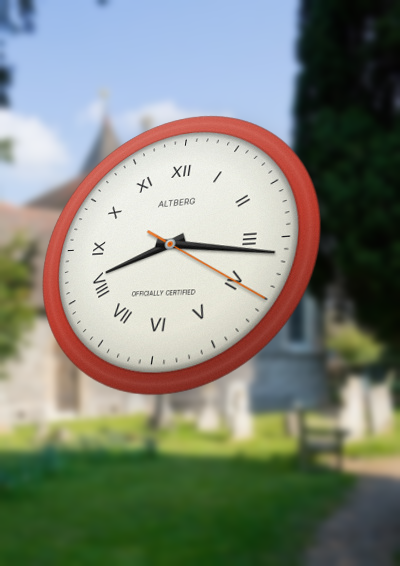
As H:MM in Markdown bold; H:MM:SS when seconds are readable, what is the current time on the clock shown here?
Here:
**8:16:20**
